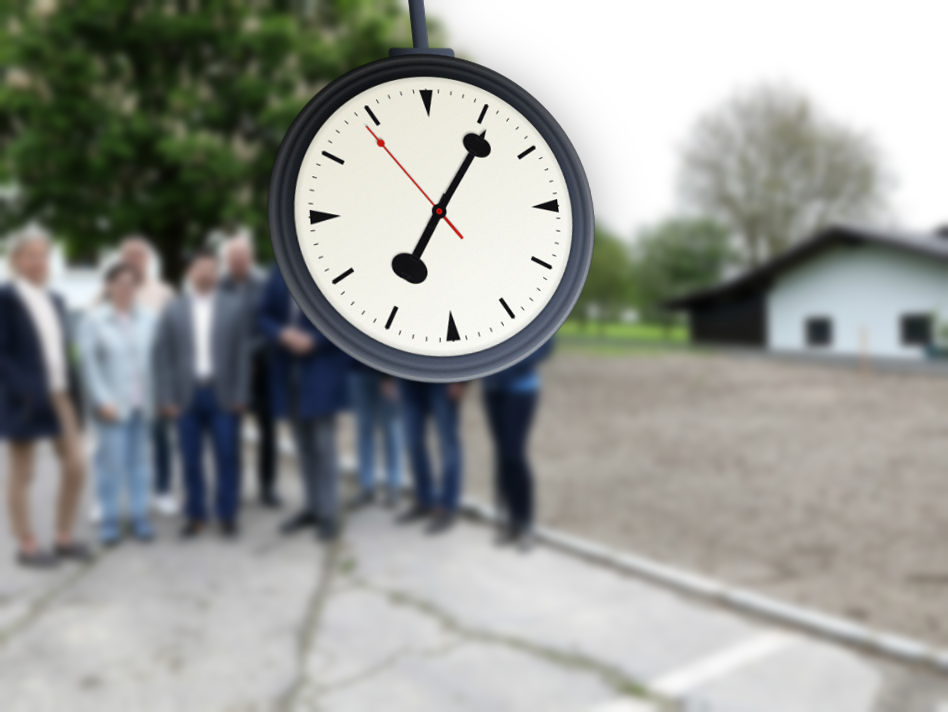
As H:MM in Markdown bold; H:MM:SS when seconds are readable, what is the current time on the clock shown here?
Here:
**7:05:54**
